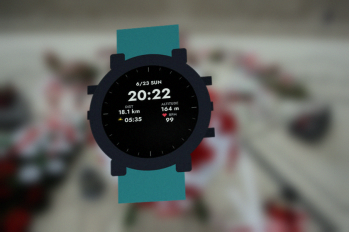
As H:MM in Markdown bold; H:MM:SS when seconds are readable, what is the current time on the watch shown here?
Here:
**20:22**
